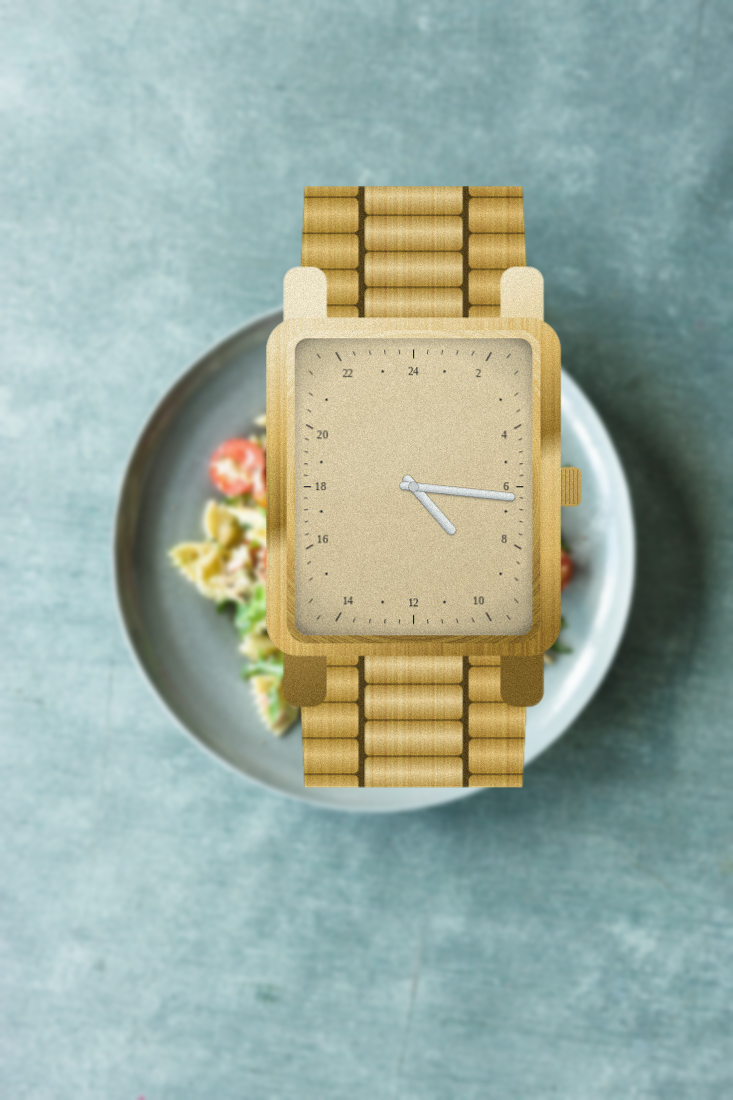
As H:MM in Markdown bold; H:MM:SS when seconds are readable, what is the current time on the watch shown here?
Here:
**9:16**
